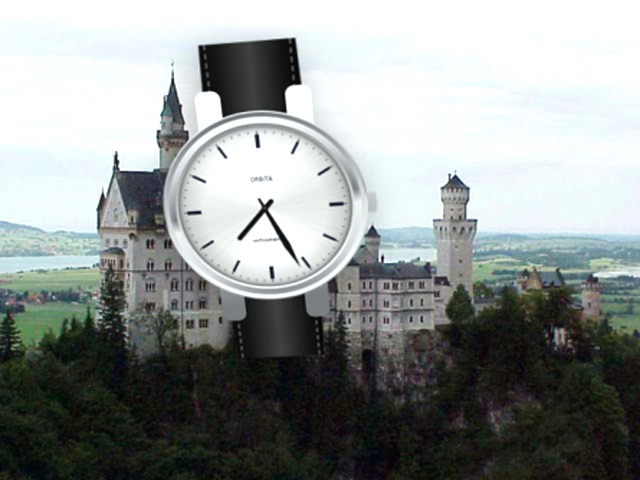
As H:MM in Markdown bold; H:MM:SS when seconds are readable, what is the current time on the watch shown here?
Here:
**7:26**
